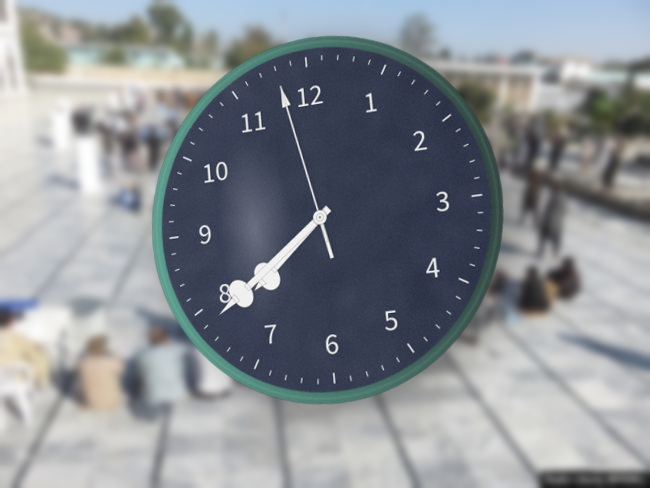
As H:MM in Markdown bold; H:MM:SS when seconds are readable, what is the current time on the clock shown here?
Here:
**7:38:58**
